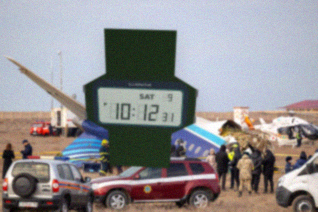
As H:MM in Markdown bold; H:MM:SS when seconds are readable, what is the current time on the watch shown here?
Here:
**10:12**
